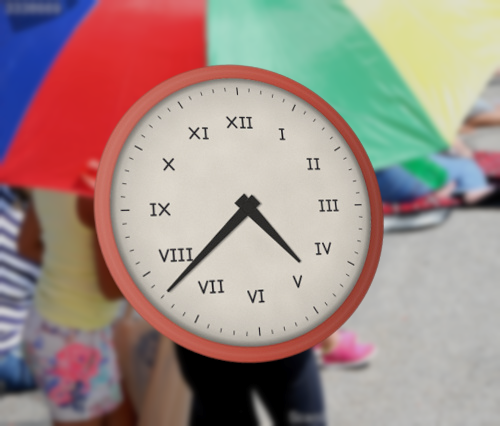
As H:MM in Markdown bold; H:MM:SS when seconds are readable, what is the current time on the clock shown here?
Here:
**4:38**
